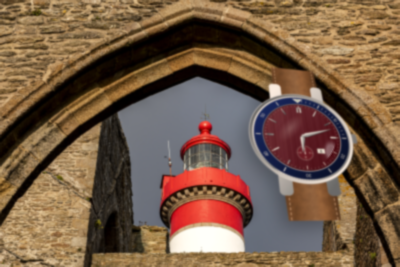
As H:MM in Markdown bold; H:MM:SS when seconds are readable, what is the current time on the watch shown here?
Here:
**6:12**
